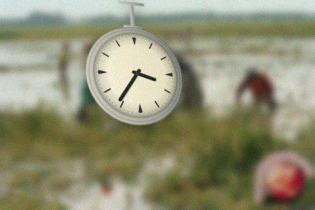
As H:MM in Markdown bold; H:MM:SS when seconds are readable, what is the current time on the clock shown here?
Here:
**3:36**
